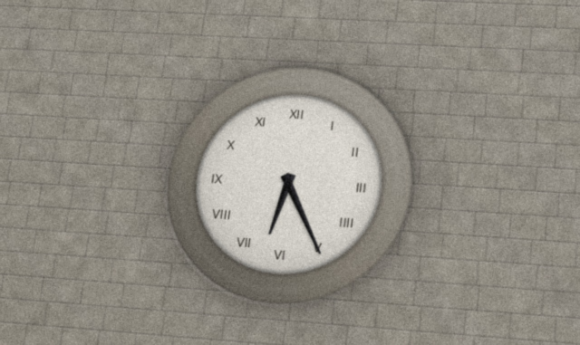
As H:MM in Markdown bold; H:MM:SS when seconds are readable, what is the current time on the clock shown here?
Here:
**6:25**
